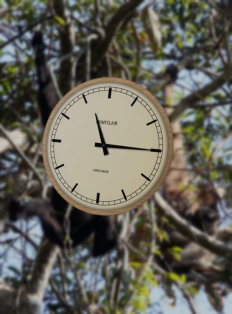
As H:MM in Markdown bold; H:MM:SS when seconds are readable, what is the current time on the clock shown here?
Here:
**11:15**
